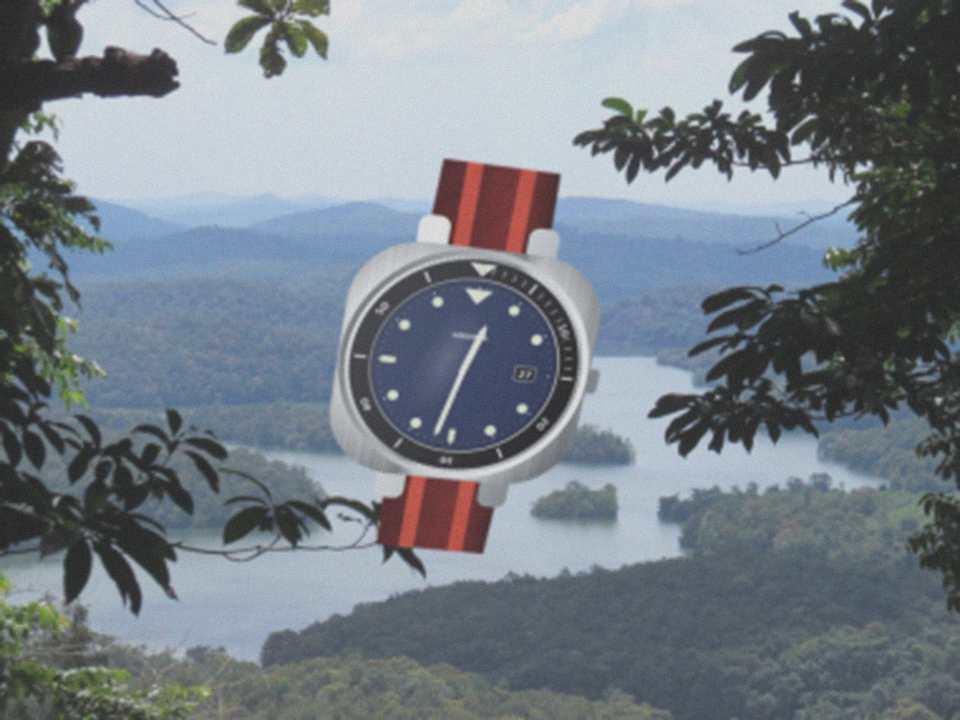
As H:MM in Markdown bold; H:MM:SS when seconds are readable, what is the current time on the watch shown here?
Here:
**12:32**
